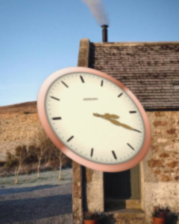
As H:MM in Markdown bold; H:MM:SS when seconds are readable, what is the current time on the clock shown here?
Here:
**3:20**
